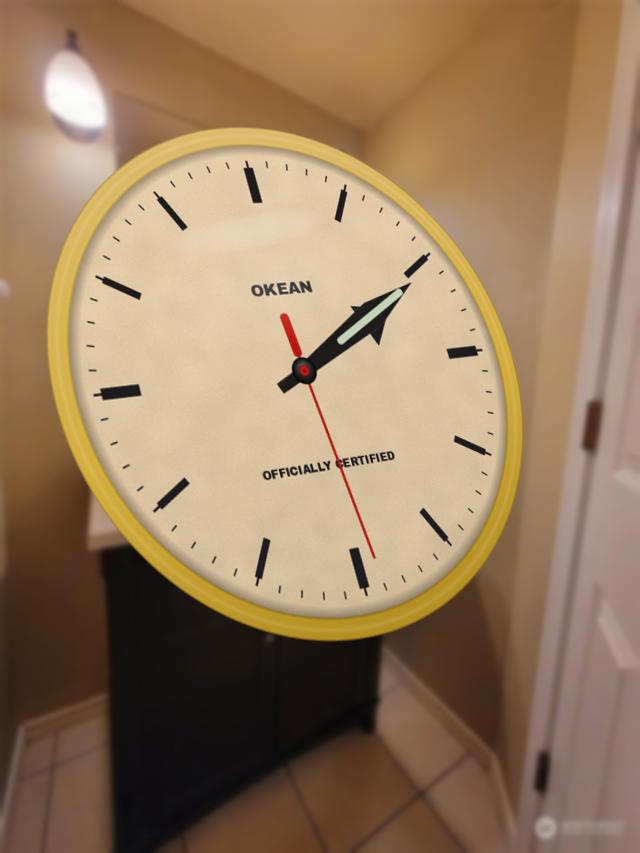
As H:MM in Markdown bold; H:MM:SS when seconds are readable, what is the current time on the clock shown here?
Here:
**2:10:29**
